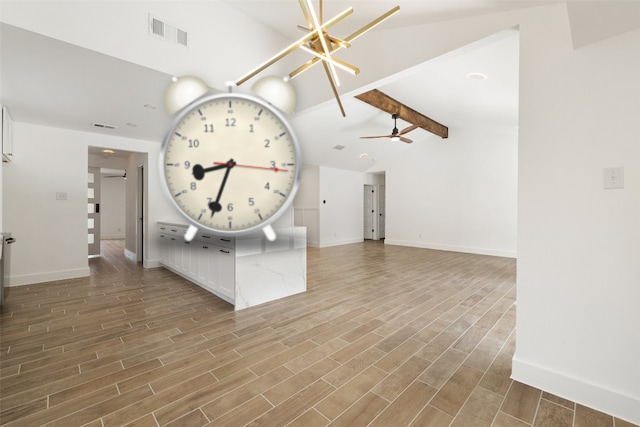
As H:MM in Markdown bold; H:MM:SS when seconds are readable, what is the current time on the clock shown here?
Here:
**8:33:16**
